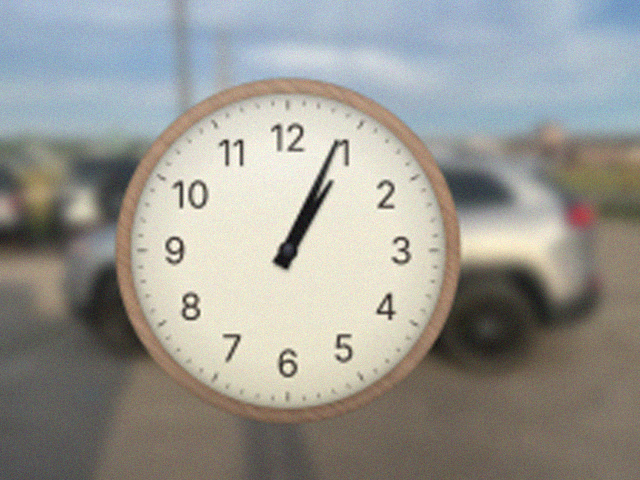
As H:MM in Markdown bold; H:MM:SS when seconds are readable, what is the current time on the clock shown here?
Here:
**1:04**
